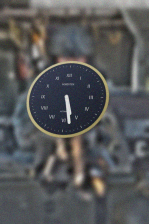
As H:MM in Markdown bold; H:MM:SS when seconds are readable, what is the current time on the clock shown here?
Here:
**5:28**
